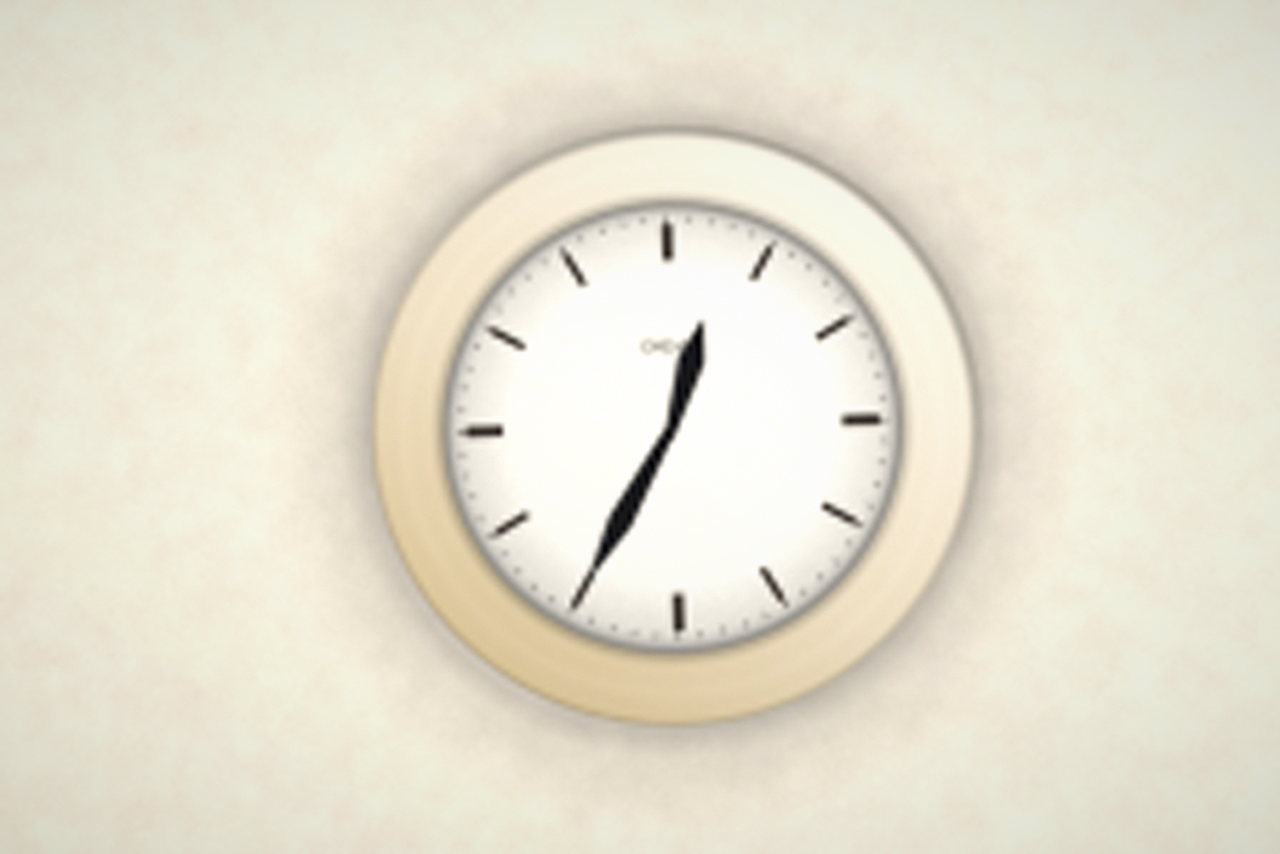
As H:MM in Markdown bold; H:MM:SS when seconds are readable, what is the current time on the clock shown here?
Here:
**12:35**
